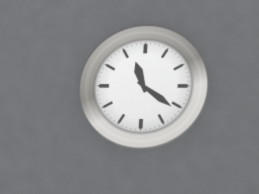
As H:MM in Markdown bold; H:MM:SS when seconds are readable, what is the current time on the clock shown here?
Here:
**11:21**
